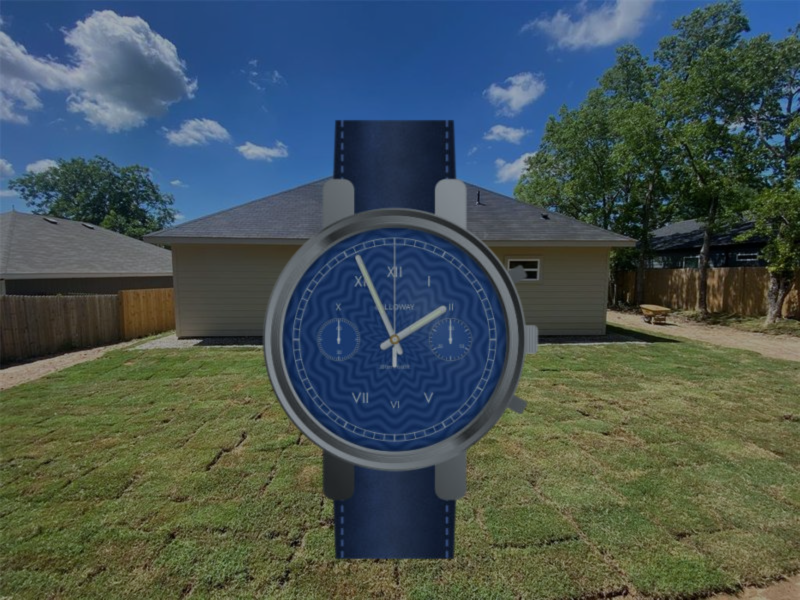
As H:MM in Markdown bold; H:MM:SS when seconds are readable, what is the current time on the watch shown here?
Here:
**1:56**
